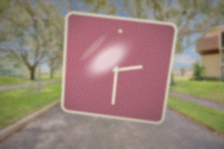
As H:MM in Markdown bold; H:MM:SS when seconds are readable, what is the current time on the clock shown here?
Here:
**2:30**
